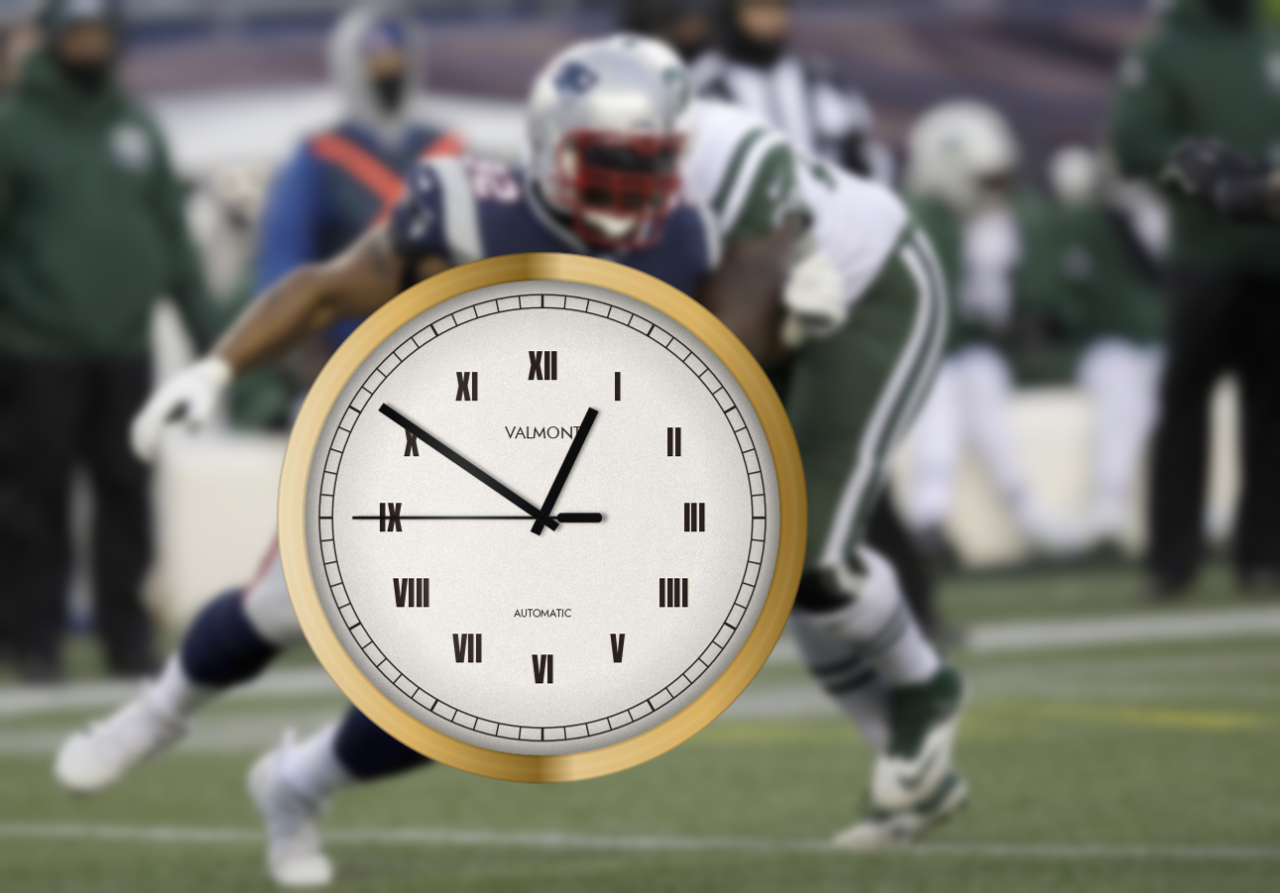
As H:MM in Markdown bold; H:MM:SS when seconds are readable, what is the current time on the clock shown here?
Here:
**12:50:45**
